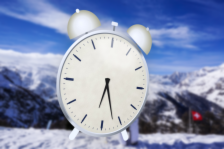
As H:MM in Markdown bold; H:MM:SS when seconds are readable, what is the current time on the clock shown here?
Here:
**6:27**
